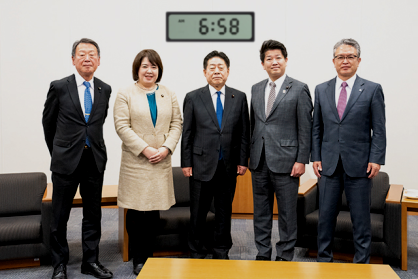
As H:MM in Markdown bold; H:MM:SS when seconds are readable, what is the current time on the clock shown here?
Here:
**6:58**
